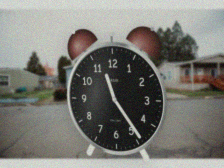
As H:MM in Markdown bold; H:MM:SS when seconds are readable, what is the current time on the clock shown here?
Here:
**11:24**
